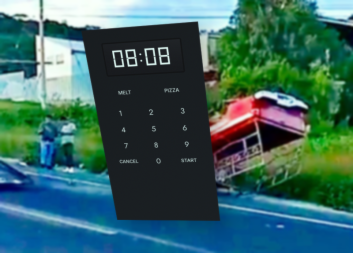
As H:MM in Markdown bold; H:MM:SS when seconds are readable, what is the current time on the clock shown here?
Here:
**8:08**
